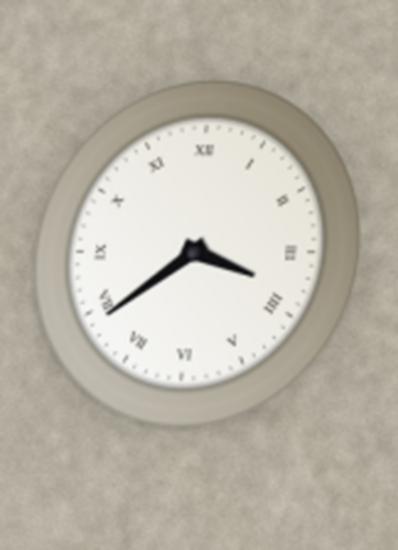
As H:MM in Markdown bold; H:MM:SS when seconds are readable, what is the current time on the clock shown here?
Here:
**3:39**
